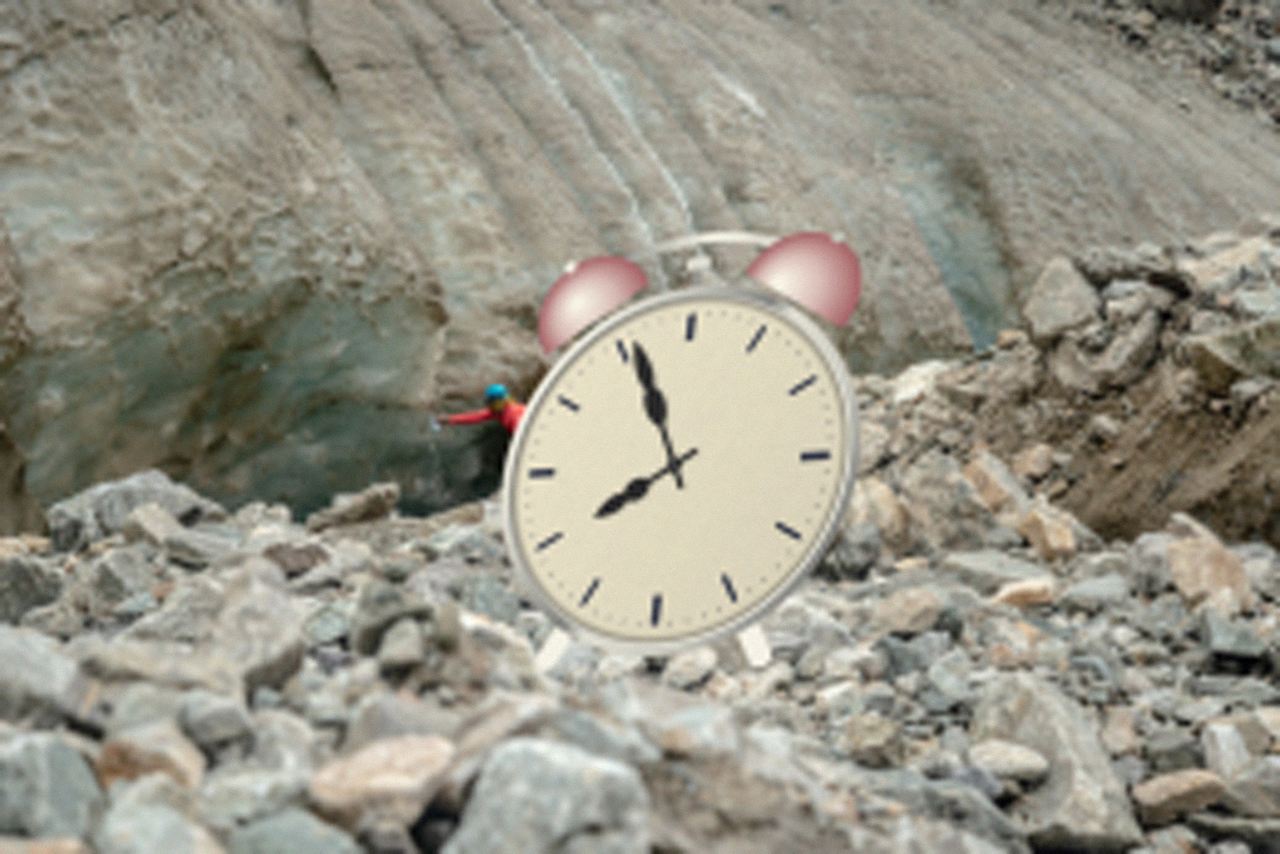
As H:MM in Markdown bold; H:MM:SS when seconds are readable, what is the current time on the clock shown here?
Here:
**7:56**
